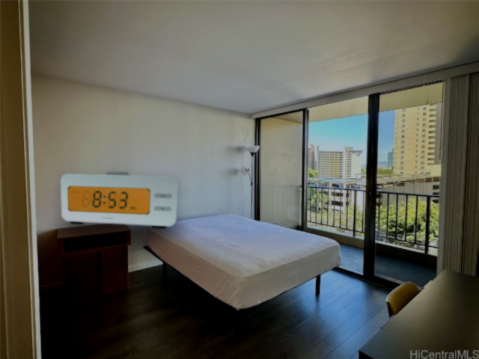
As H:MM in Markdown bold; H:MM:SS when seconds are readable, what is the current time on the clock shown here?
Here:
**8:53**
